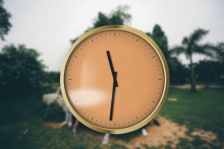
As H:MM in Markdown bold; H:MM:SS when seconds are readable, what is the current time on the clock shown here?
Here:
**11:31**
